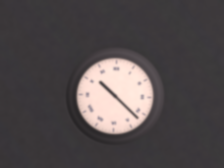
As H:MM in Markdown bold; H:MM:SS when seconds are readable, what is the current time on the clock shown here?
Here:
**10:22**
